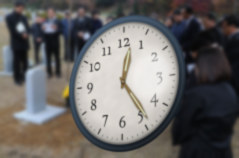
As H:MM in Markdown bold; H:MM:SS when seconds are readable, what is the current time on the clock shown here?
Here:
**12:24**
